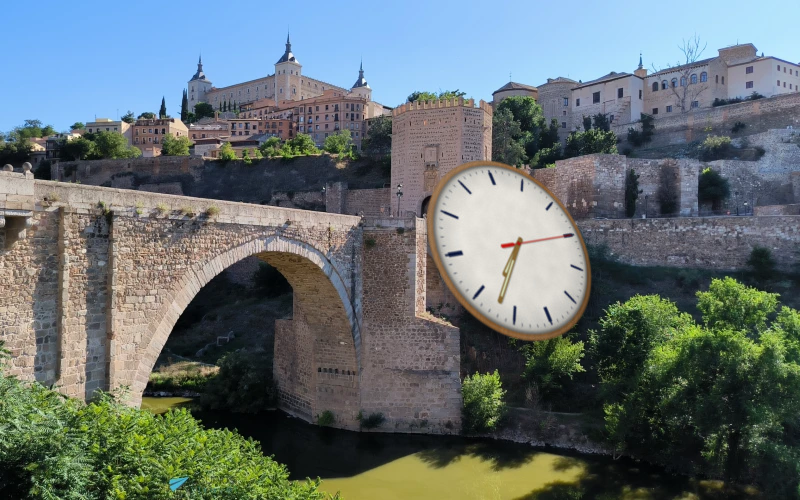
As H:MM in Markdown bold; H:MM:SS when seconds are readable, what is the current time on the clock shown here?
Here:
**7:37:15**
